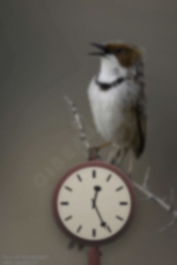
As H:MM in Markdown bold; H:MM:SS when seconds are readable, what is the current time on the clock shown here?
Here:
**12:26**
